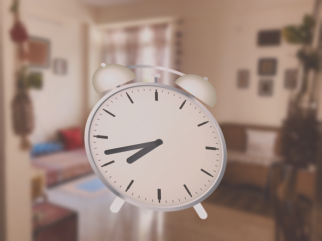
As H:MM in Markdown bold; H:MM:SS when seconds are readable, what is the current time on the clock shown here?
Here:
**7:42**
